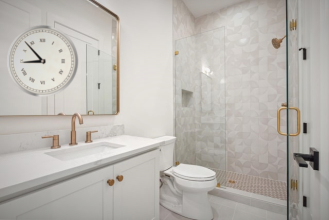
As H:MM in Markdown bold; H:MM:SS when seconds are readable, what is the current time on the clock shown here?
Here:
**8:53**
